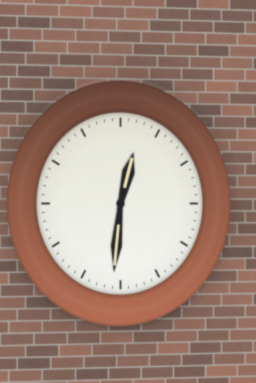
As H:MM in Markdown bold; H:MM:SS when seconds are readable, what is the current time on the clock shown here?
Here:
**12:31**
